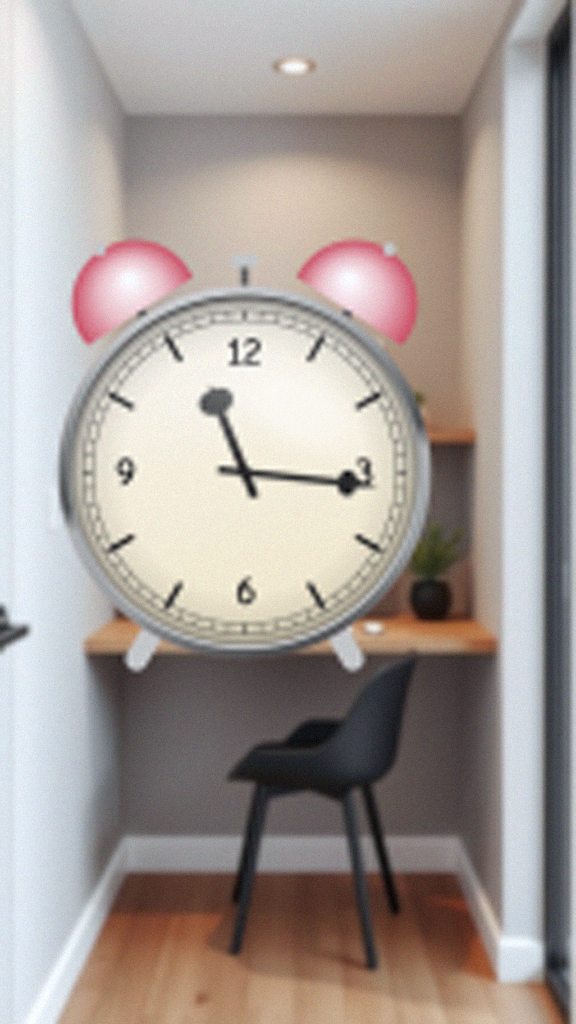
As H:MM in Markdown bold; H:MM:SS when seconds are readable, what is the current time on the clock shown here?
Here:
**11:16**
